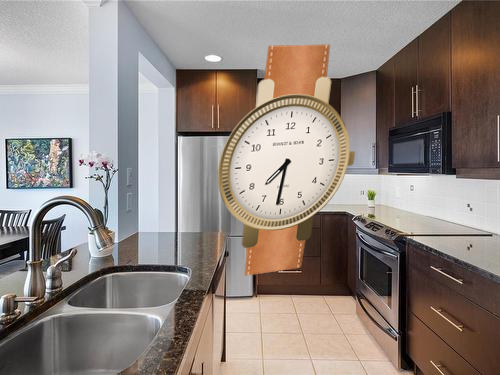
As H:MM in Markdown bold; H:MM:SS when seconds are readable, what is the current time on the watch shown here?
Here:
**7:31**
